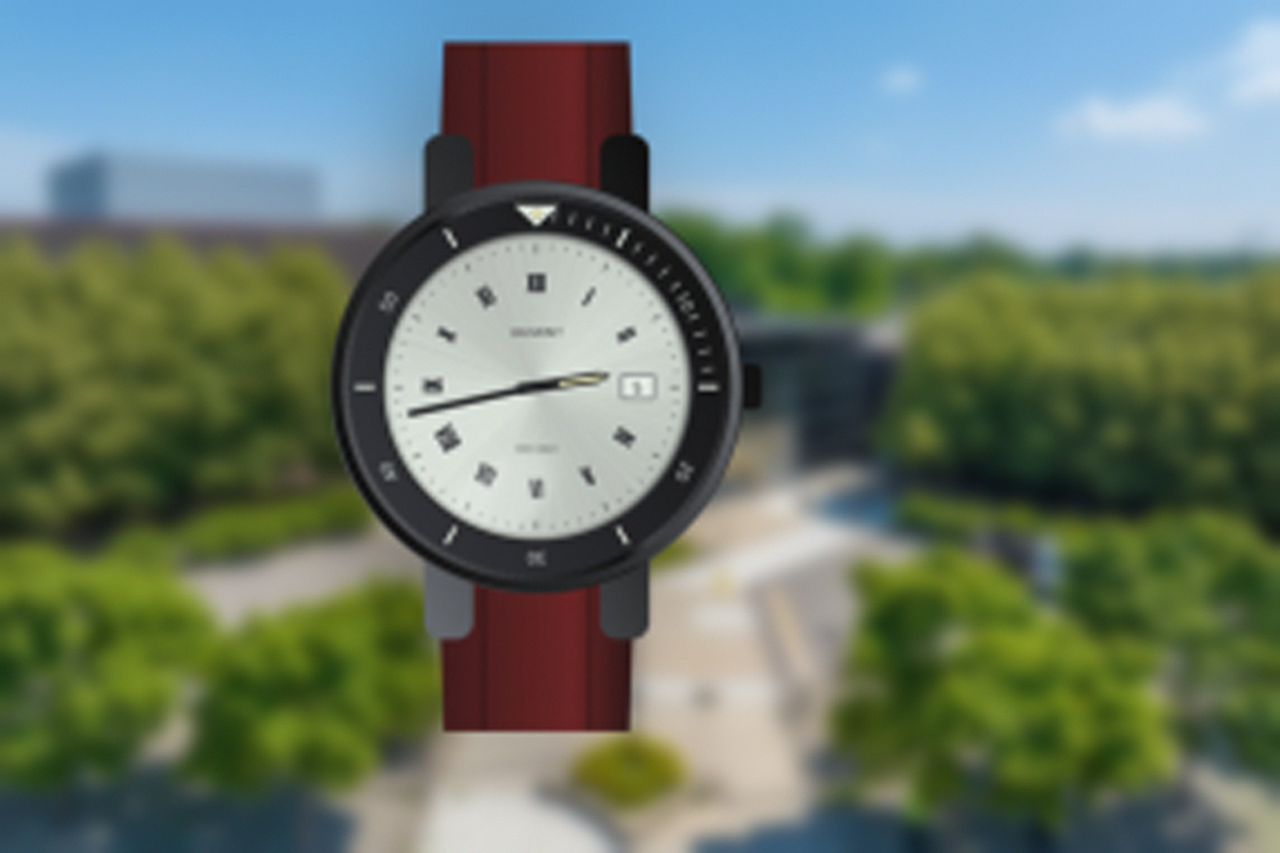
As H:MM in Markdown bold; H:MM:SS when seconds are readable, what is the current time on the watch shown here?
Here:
**2:43**
